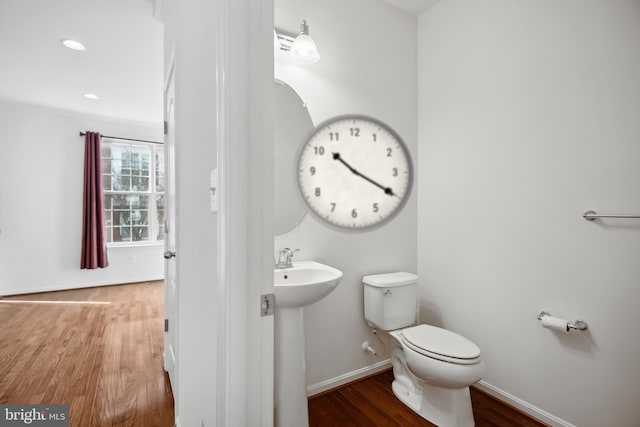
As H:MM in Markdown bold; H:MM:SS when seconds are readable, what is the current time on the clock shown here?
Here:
**10:20**
